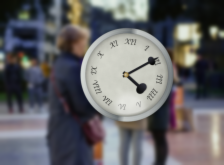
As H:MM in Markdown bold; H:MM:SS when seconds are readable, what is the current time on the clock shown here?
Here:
**4:09**
